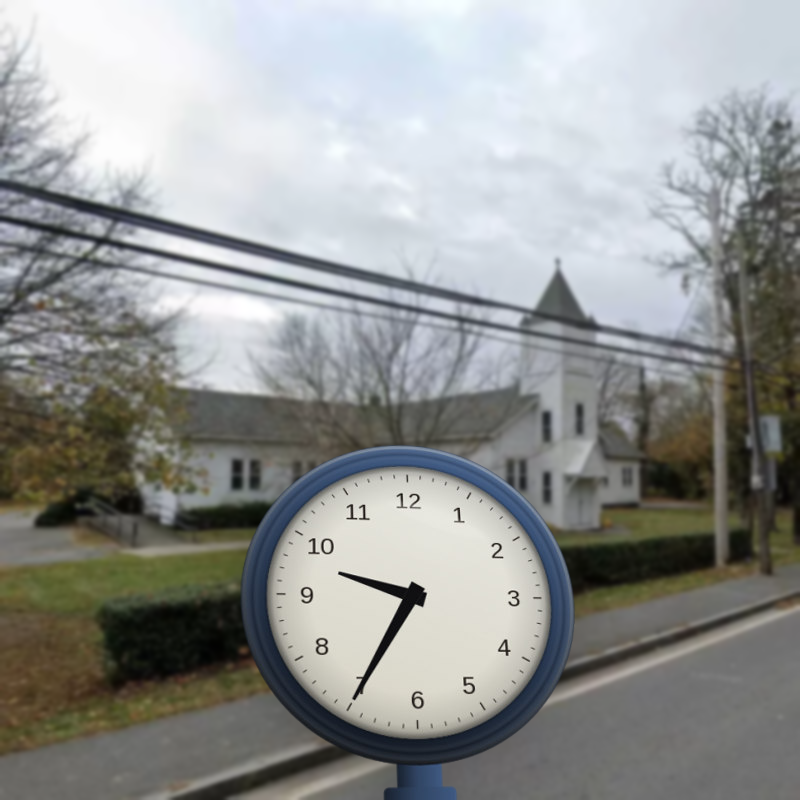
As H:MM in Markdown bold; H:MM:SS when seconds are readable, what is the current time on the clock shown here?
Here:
**9:35**
